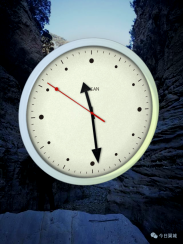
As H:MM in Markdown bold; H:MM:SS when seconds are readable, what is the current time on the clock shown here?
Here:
**11:28:51**
